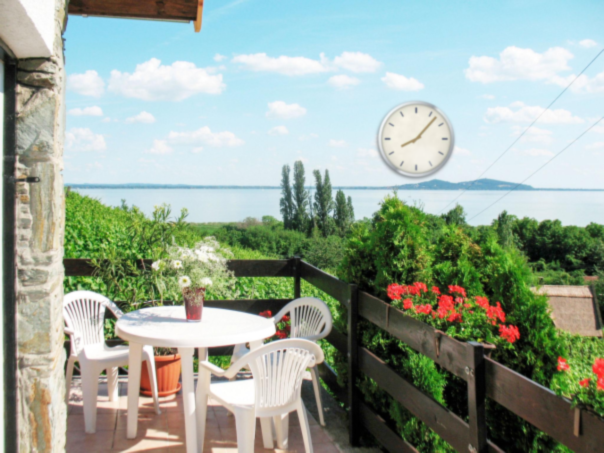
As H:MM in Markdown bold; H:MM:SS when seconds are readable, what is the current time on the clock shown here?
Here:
**8:07**
